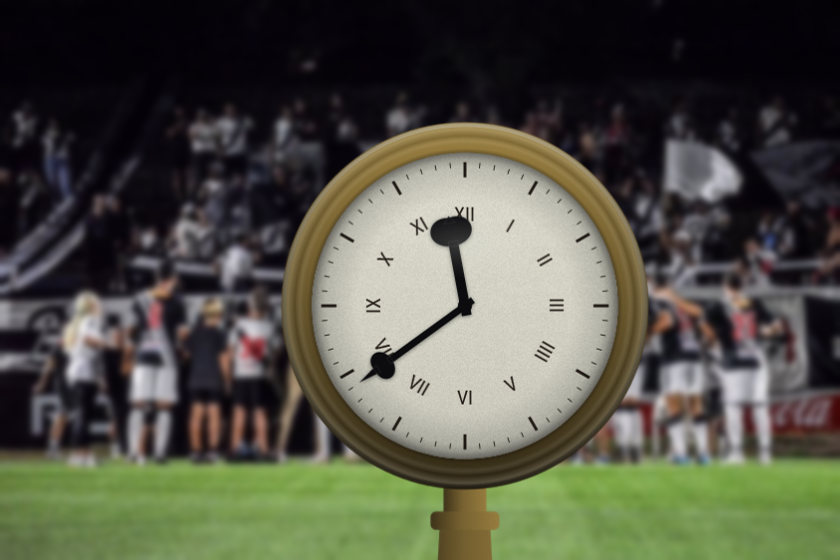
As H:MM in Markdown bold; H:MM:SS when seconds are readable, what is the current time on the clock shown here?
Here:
**11:39**
